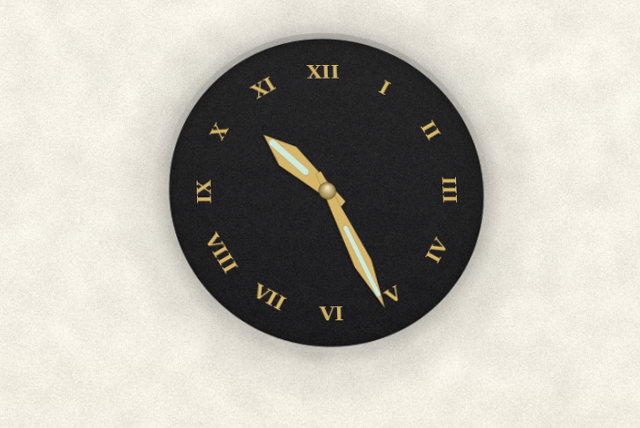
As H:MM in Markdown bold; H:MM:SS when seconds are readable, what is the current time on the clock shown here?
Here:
**10:26**
